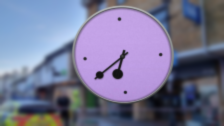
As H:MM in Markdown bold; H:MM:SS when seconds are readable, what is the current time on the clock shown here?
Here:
**6:39**
